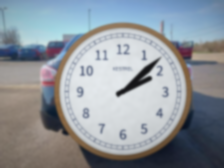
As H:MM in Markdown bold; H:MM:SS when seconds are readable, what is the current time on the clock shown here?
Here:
**2:08**
